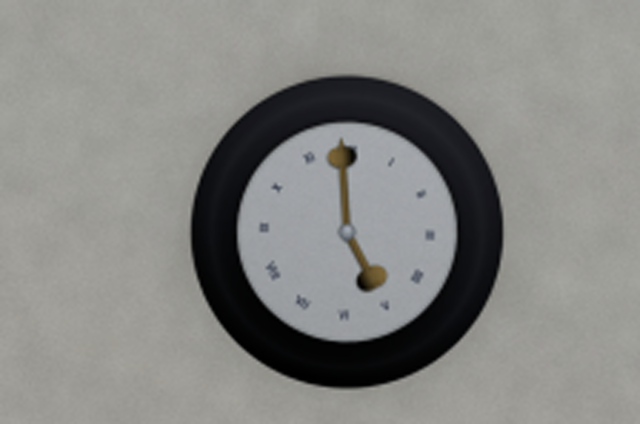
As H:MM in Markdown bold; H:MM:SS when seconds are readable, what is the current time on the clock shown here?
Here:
**4:59**
